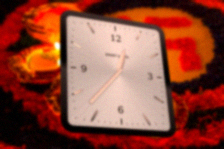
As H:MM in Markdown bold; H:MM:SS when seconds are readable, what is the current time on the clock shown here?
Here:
**12:37**
